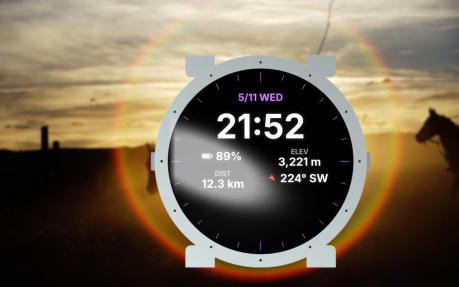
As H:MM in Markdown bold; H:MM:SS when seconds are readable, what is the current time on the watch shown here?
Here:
**21:52**
